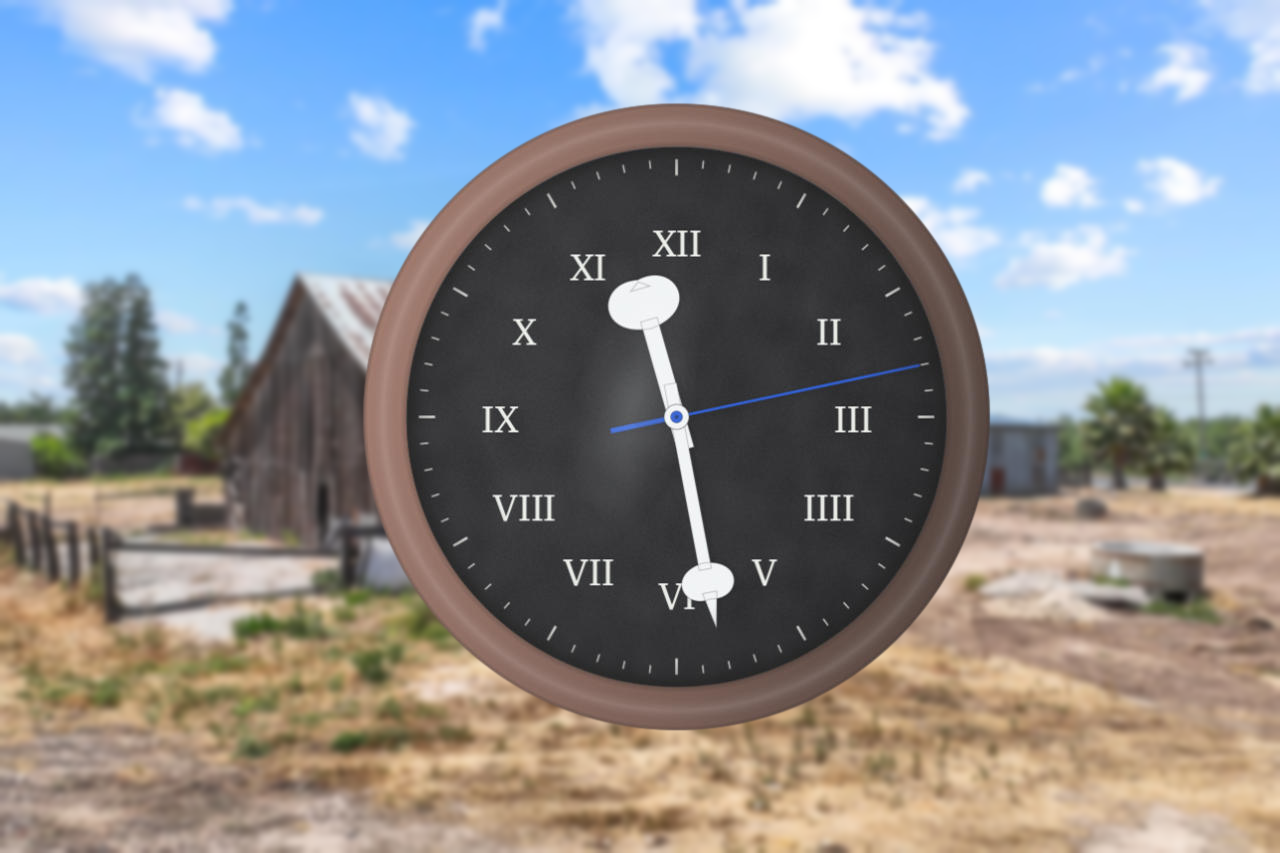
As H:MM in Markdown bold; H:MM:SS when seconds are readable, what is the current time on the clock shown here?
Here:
**11:28:13**
